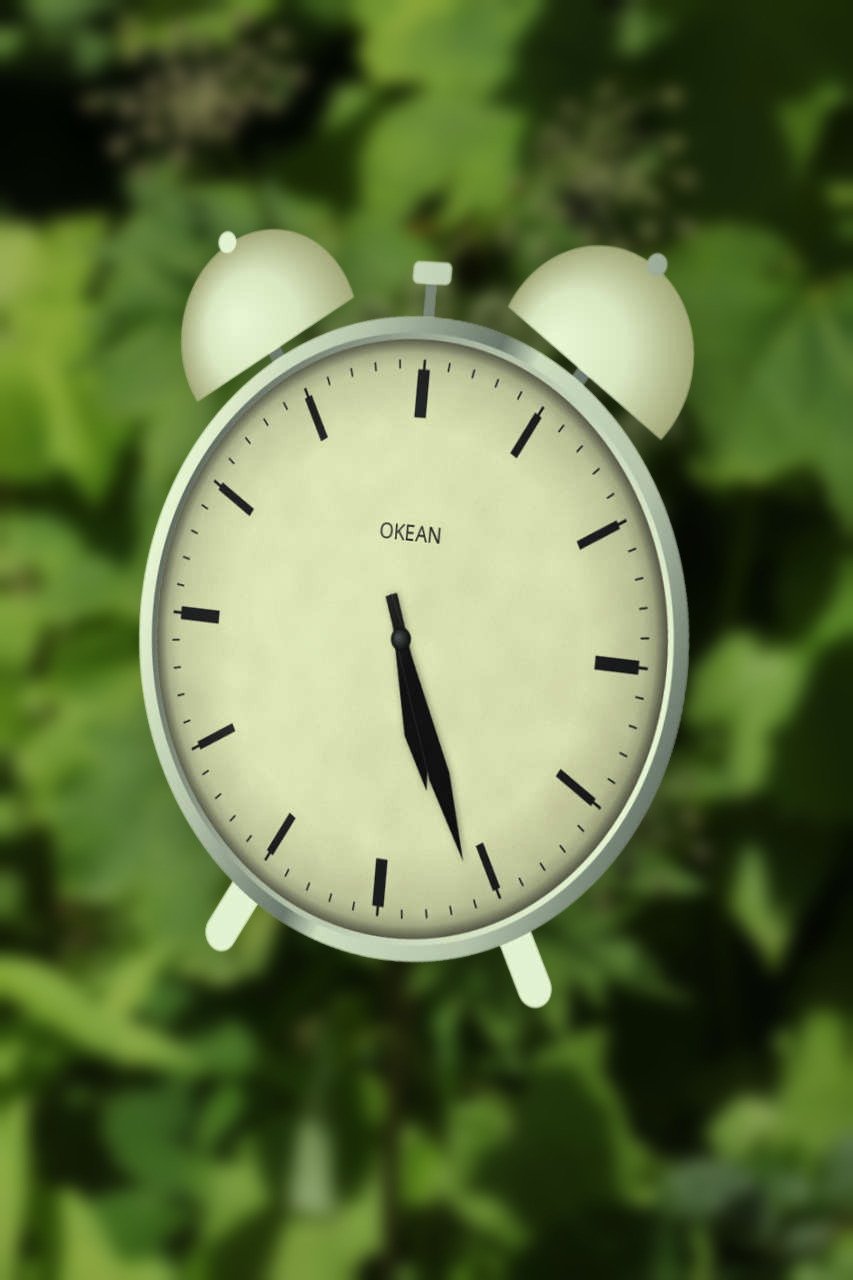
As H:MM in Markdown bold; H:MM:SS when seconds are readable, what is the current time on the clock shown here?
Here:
**5:26**
